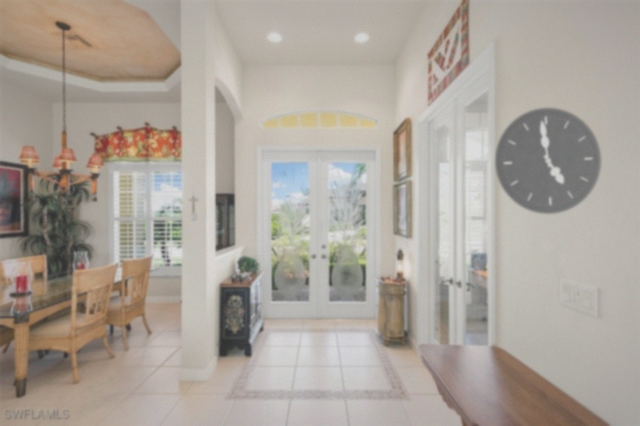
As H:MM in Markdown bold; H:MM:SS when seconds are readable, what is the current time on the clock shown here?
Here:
**4:59**
